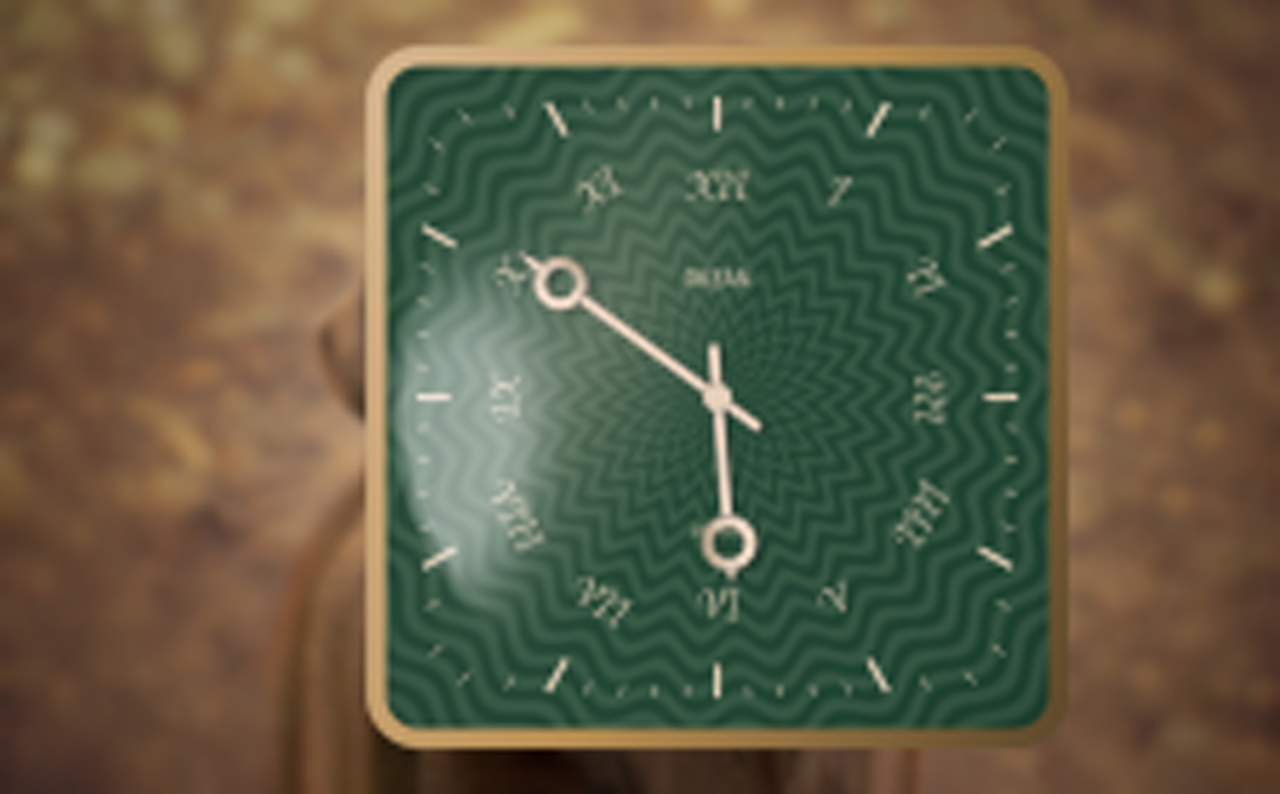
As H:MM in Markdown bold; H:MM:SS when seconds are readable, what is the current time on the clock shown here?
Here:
**5:51**
